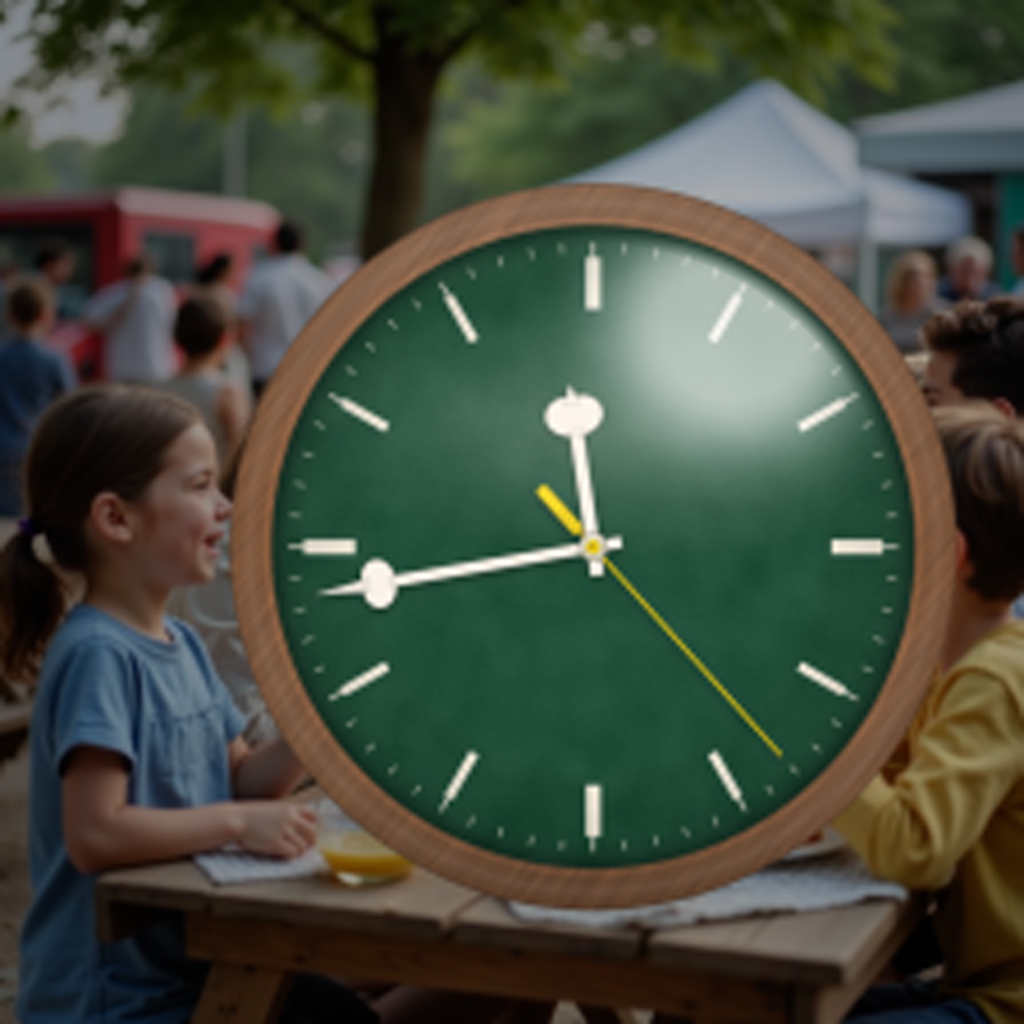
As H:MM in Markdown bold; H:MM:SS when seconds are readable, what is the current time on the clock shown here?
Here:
**11:43:23**
